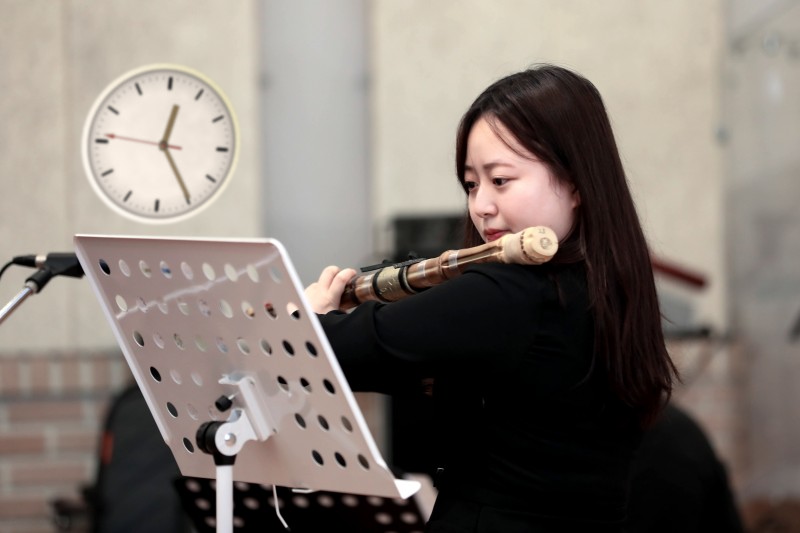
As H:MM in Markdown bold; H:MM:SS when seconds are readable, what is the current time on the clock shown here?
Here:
**12:24:46**
